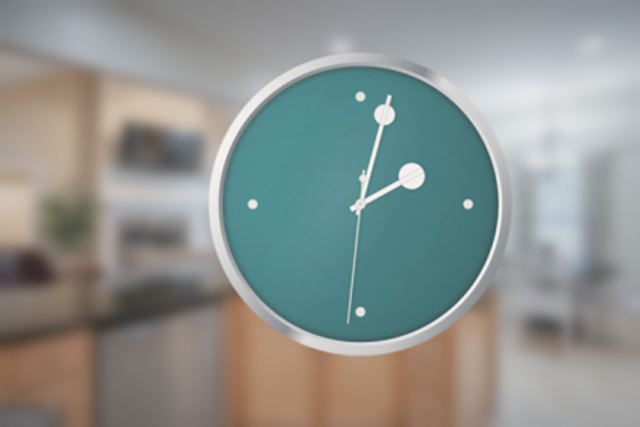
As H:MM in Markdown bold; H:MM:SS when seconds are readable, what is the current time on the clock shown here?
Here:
**2:02:31**
